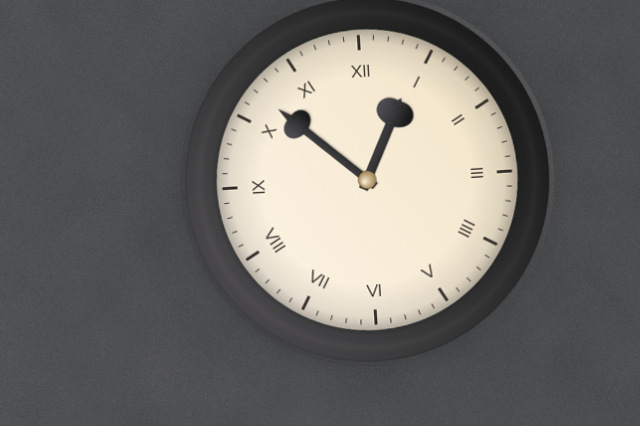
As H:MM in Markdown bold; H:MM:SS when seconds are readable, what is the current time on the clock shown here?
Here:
**12:52**
